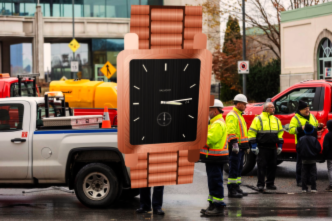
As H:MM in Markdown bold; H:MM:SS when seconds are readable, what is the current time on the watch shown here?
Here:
**3:14**
